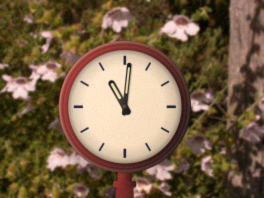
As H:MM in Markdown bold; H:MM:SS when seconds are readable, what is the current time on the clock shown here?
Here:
**11:01**
